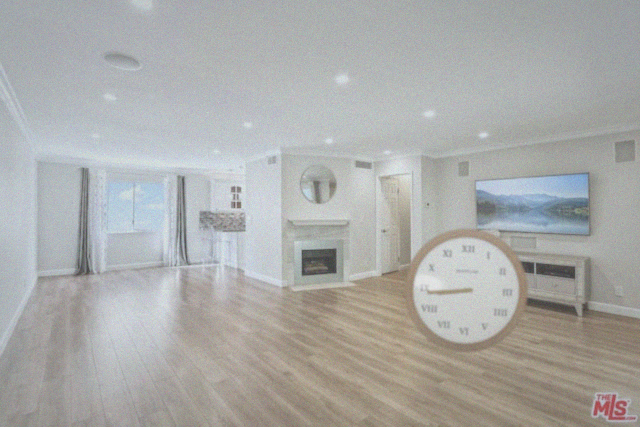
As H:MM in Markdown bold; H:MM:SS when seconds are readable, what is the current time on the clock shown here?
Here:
**8:44**
